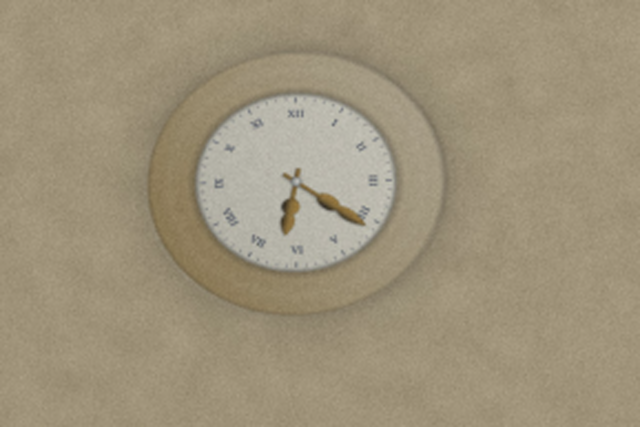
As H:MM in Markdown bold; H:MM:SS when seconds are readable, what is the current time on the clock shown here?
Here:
**6:21**
